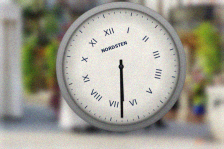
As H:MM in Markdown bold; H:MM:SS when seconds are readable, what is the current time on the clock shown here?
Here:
**6:33**
